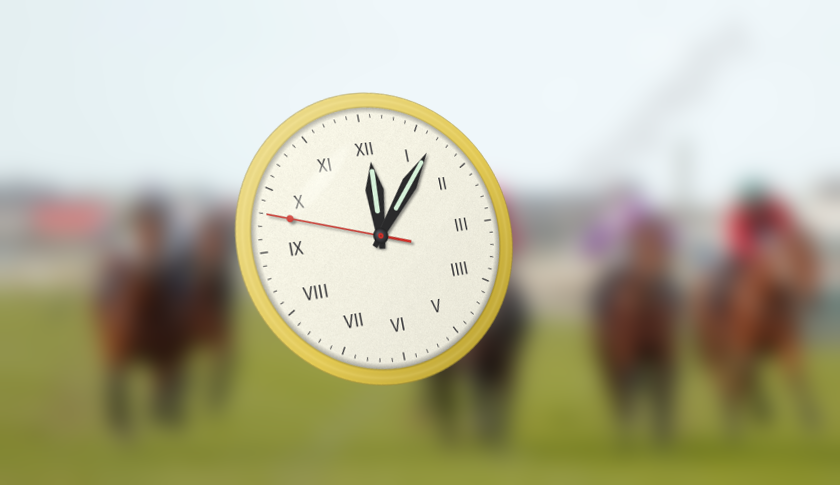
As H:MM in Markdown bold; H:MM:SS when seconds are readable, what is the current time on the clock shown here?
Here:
**12:06:48**
